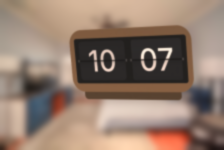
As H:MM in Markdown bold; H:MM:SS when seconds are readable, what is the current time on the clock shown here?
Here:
**10:07**
